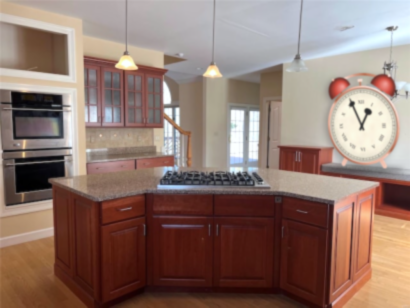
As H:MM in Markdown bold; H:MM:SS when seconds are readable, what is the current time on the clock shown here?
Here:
**12:56**
